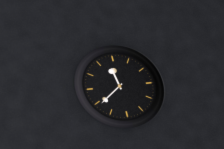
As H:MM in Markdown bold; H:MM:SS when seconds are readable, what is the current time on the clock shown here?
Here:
**11:39**
